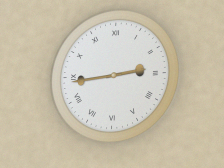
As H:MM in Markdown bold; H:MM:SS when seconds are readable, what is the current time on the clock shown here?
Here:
**2:44**
